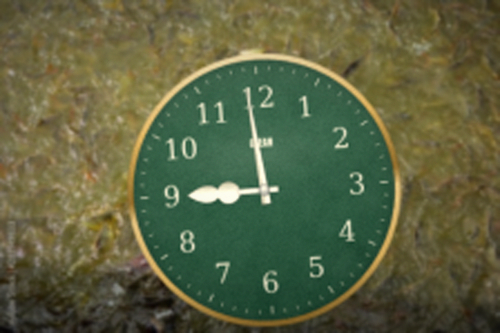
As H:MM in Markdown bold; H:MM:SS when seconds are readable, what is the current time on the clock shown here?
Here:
**8:59**
